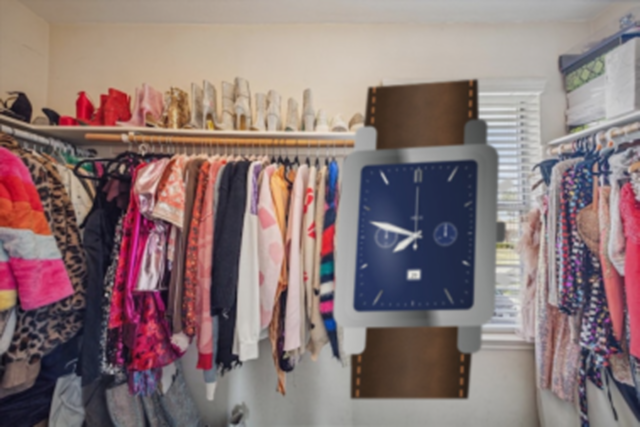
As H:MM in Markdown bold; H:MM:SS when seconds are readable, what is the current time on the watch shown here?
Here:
**7:48**
